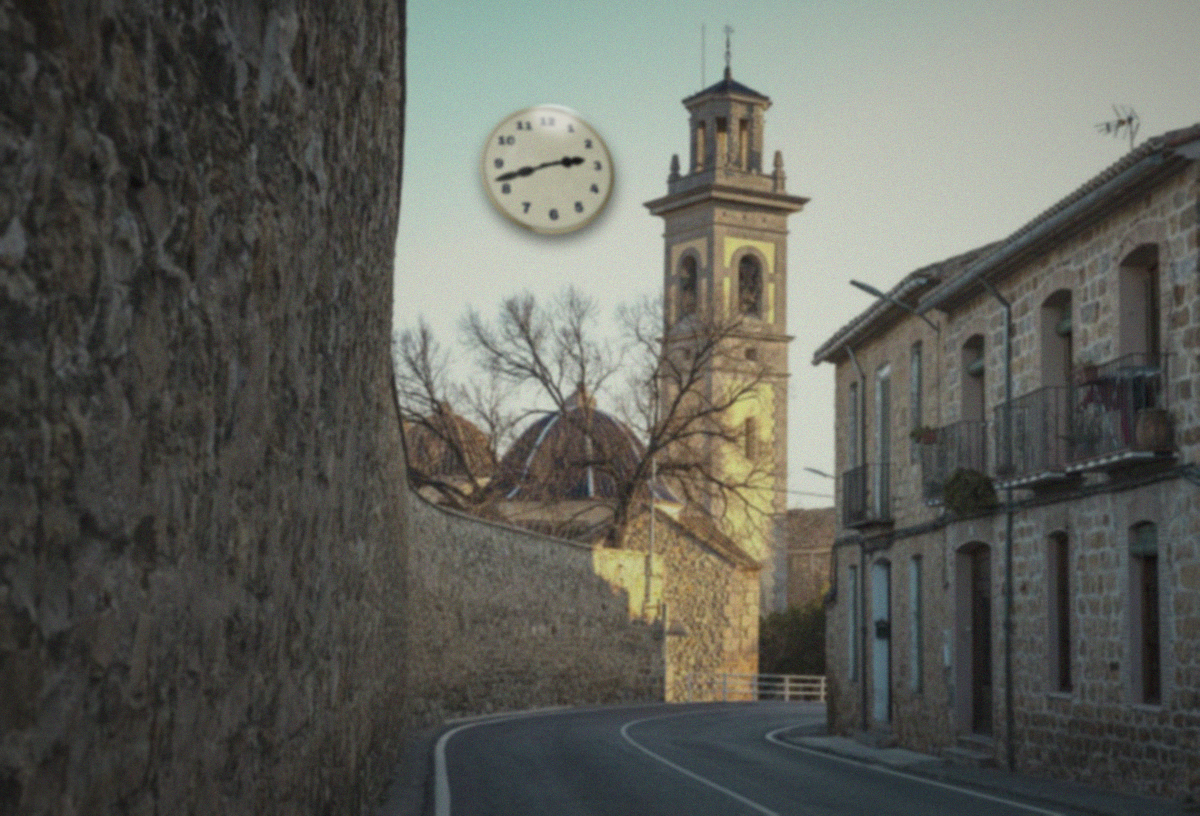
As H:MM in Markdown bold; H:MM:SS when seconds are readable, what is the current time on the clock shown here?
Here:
**2:42**
